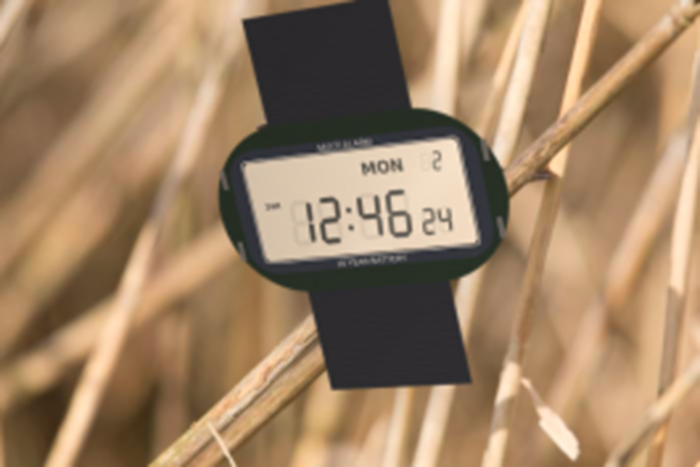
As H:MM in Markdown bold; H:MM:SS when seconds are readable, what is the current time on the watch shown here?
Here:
**12:46:24**
